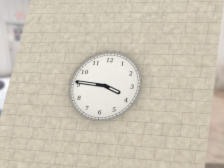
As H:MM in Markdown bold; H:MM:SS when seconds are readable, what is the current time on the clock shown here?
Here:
**3:46**
